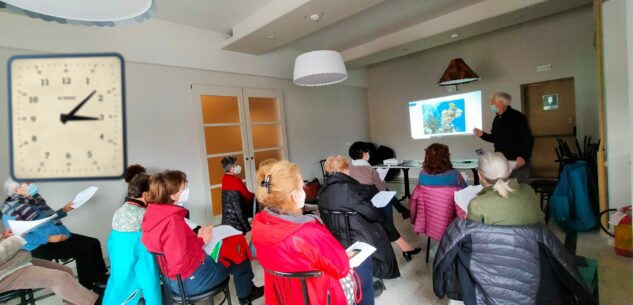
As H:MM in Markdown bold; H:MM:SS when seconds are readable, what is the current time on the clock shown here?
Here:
**3:08**
